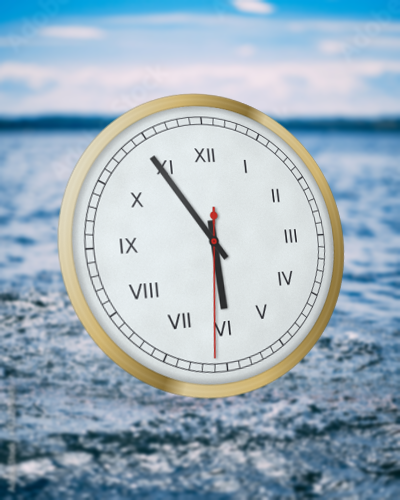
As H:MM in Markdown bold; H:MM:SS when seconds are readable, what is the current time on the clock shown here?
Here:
**5:54:31**
